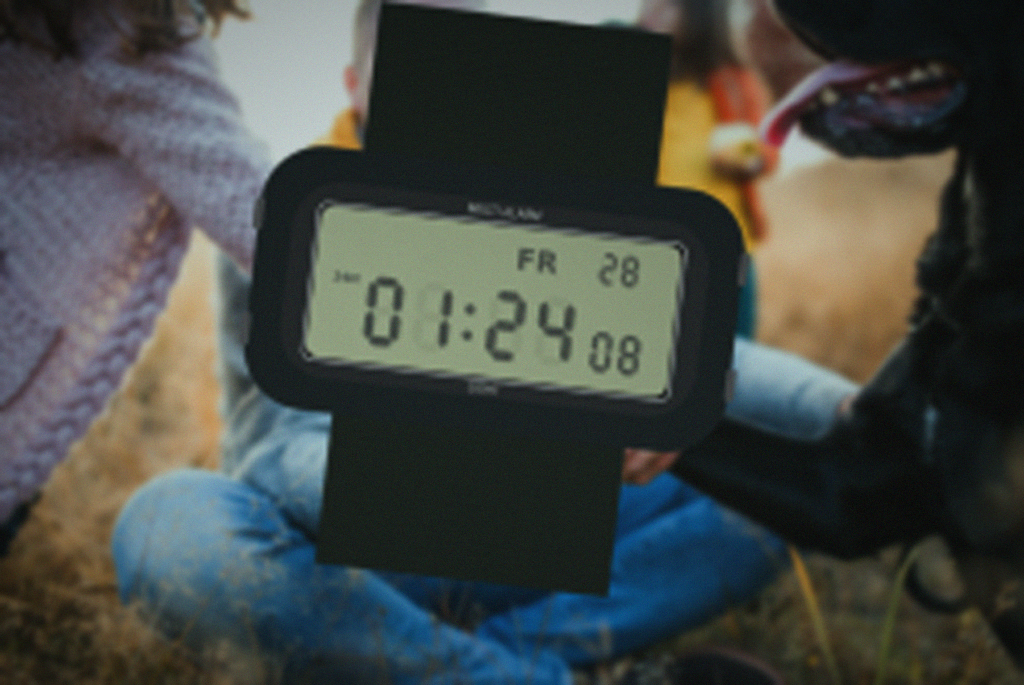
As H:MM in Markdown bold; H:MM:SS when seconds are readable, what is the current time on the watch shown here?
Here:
**1:24:08**
